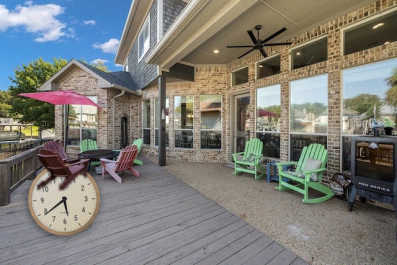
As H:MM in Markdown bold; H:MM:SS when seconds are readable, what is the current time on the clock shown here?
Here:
**5:39**
